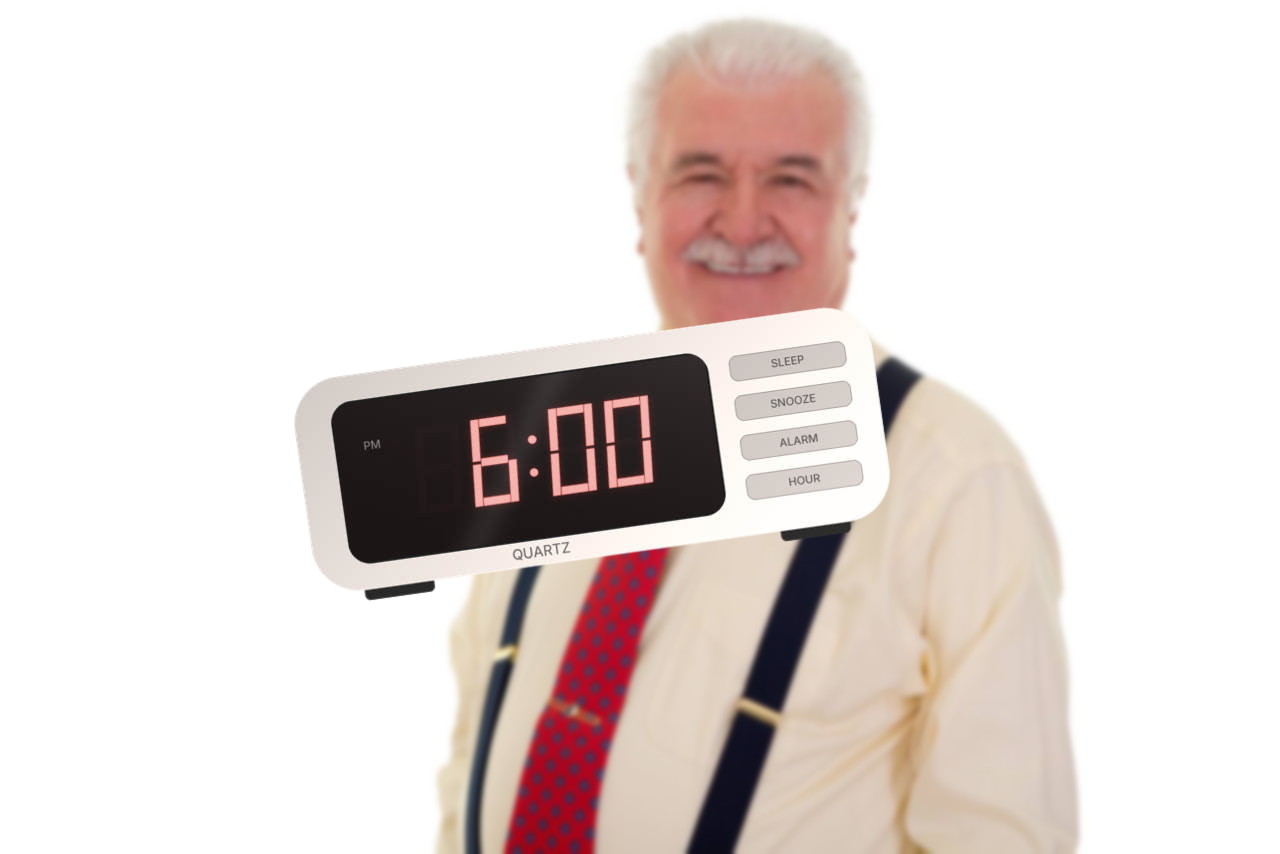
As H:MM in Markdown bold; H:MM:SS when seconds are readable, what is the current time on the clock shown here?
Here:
**6:00**
